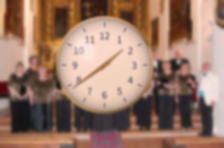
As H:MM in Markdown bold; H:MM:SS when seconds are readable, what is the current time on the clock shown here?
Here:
**1:39**
